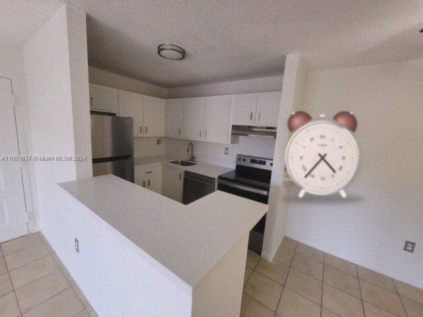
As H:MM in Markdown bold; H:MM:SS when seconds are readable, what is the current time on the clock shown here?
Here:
**4:37**
